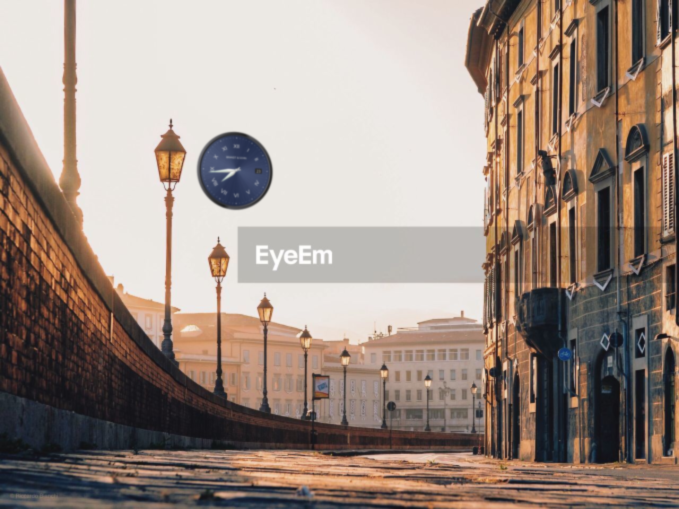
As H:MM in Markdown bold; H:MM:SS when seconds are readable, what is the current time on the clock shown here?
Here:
**7:44**
